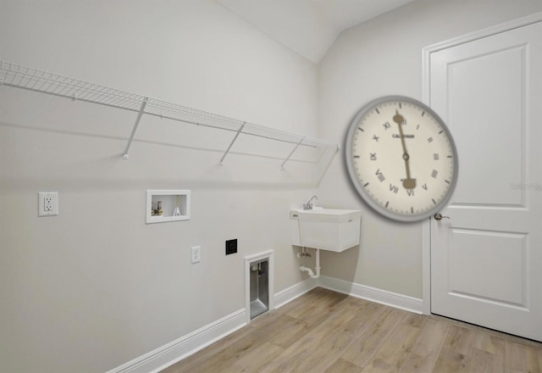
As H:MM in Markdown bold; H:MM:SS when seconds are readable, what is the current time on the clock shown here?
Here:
**5:59**
